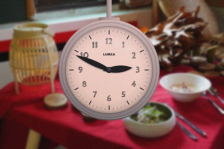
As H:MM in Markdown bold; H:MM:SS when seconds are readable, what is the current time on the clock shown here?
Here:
**2:49**
